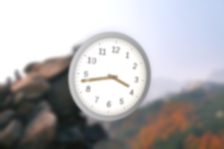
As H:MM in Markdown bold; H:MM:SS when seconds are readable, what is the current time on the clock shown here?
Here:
**3:43**
